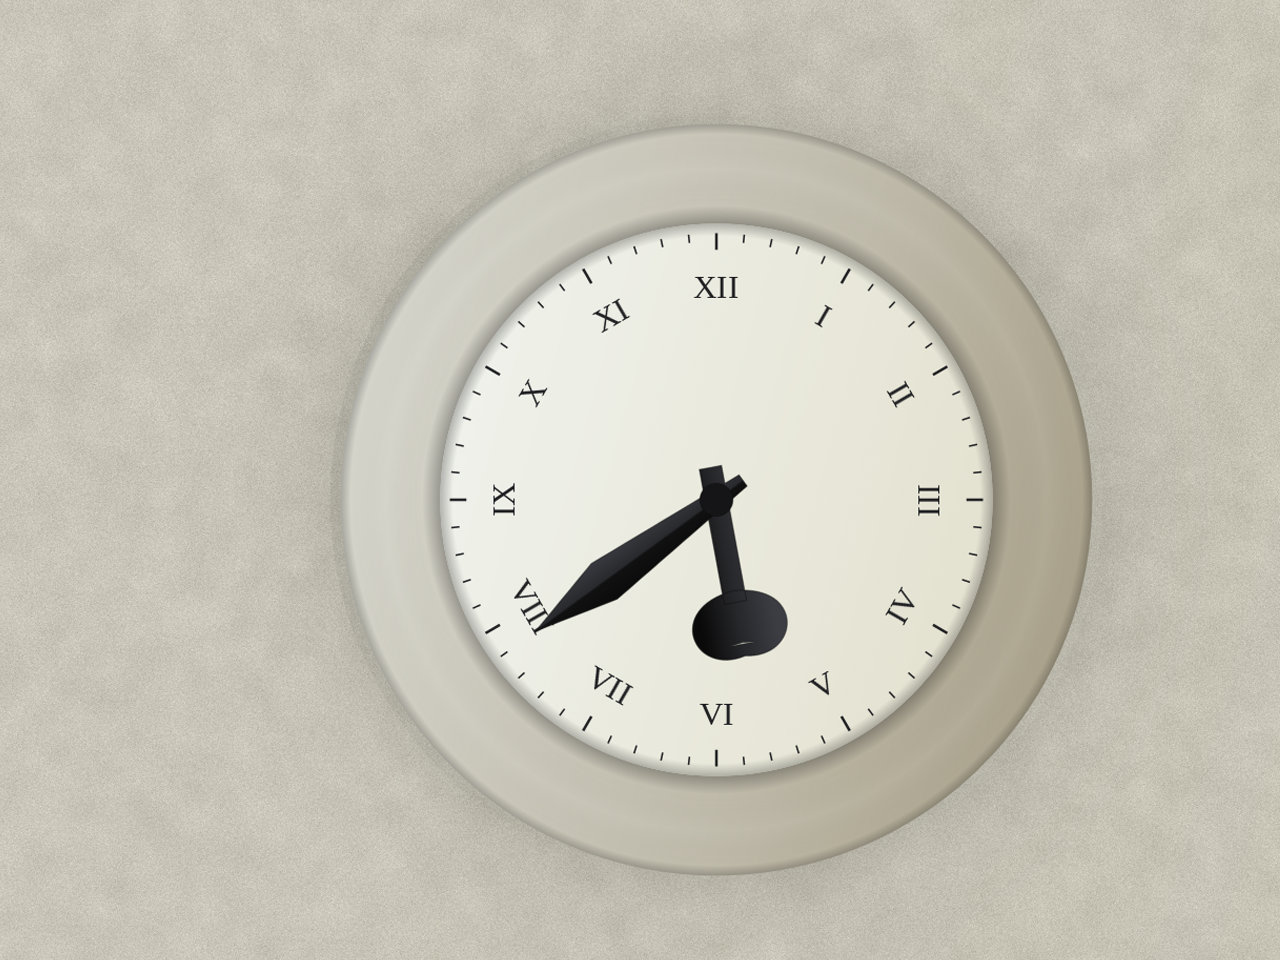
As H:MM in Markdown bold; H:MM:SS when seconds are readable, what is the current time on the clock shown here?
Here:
**5:39**
